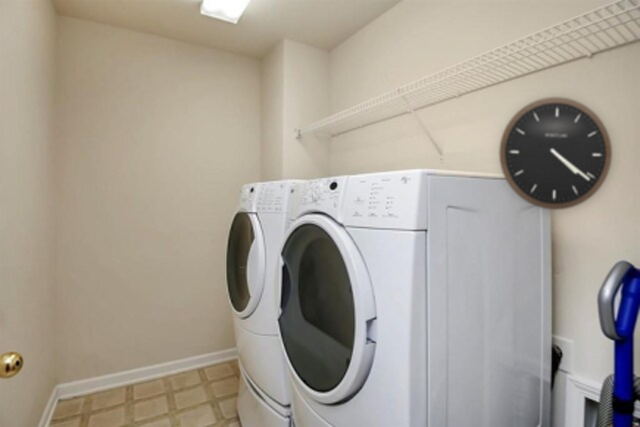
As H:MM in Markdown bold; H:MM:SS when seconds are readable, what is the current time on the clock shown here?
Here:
**4:21**
